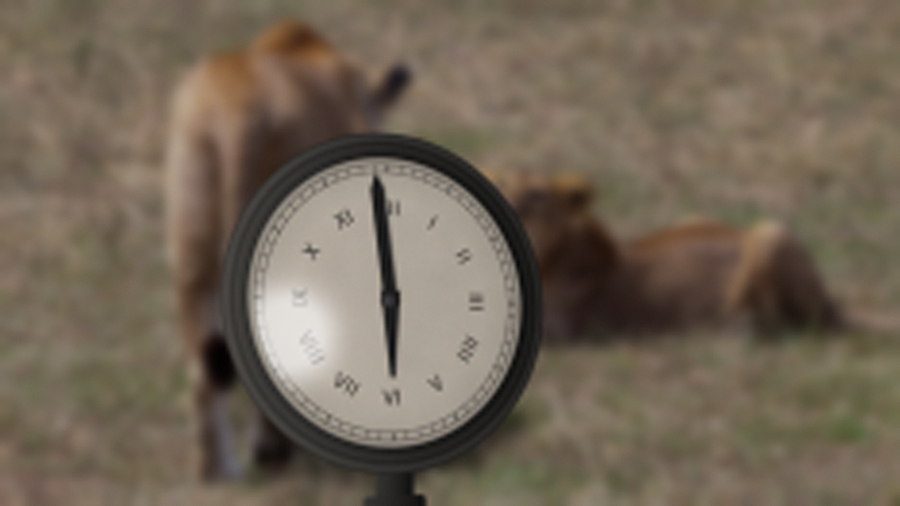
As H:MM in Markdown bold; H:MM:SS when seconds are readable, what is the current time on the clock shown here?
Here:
**5:59**
